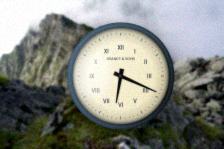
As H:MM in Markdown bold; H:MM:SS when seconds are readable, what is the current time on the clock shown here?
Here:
**6:19**
